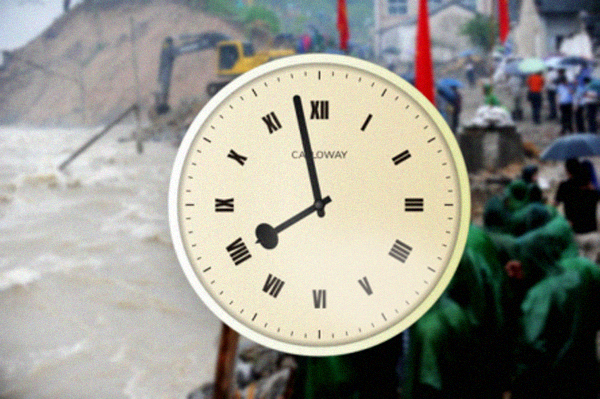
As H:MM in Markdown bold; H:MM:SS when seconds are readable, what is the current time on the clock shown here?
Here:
**7:58**
